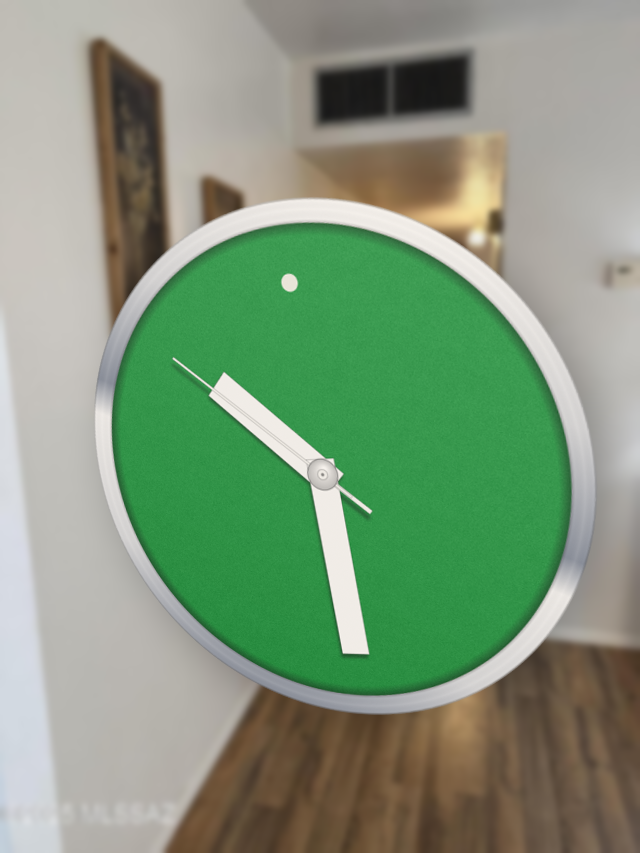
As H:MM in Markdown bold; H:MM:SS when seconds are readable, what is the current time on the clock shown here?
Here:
**10:29:52**
